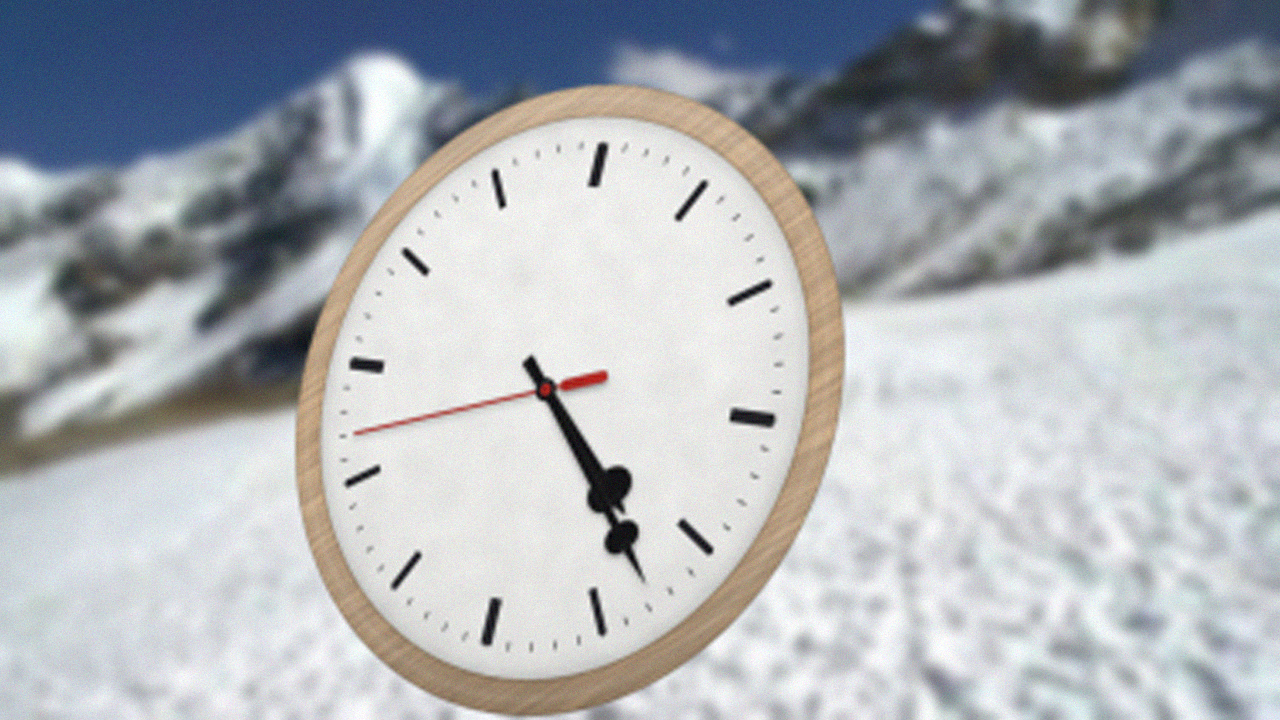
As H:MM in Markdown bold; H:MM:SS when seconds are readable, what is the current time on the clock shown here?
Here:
**4:22:42**
